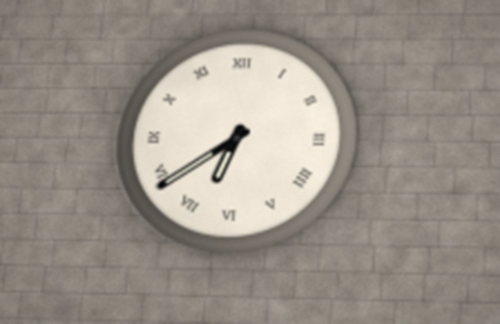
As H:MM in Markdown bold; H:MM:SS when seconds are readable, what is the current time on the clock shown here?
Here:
**6:39**
